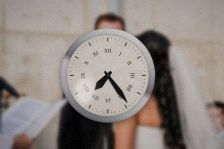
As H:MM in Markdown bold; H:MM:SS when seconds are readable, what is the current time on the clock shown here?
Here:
**7:24**
